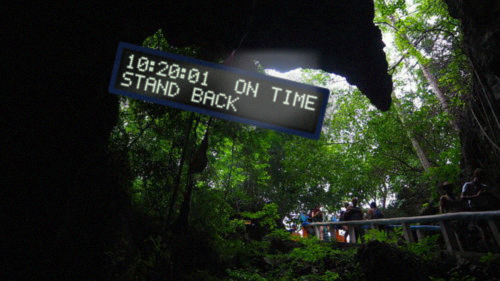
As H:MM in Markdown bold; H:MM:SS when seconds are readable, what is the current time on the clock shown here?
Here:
**10:20:01**
